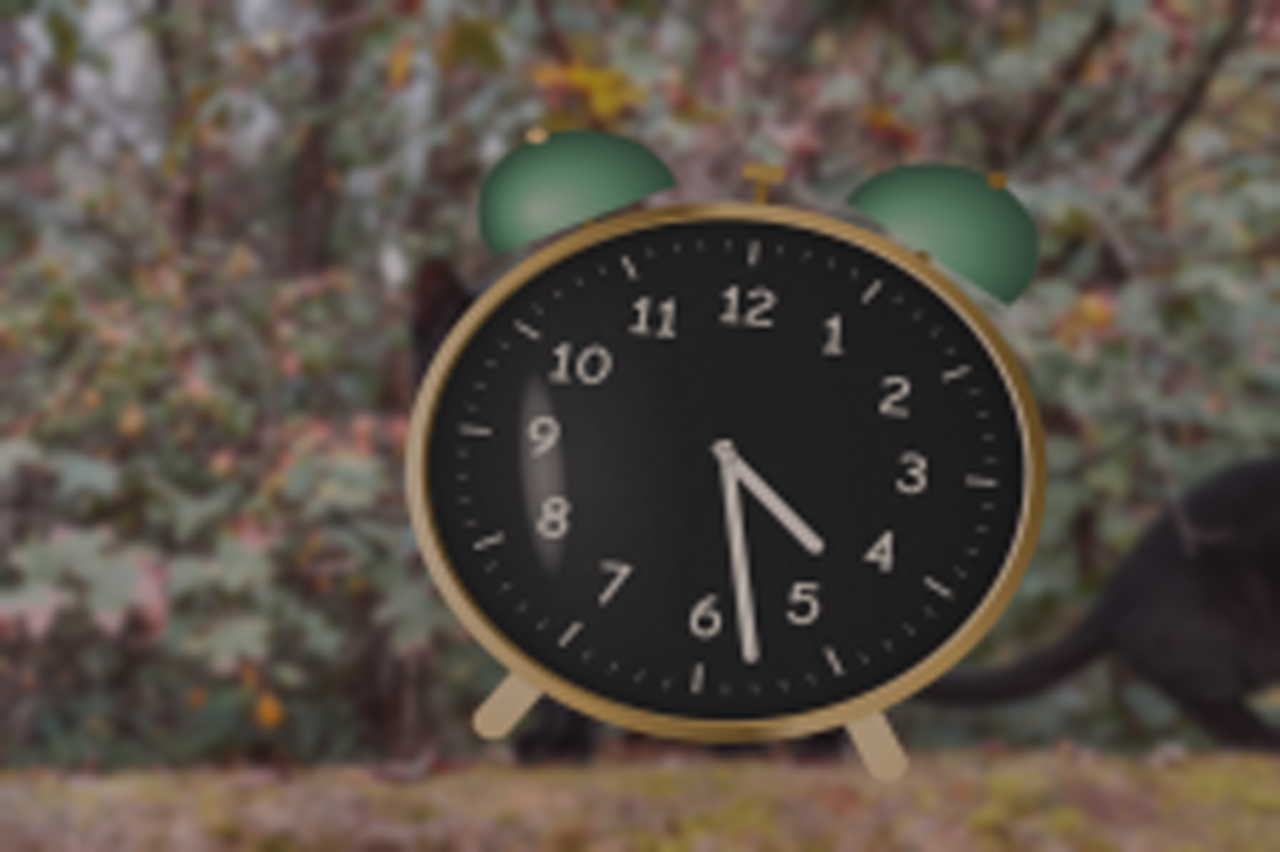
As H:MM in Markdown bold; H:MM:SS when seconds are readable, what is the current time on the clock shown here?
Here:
**4:28**
